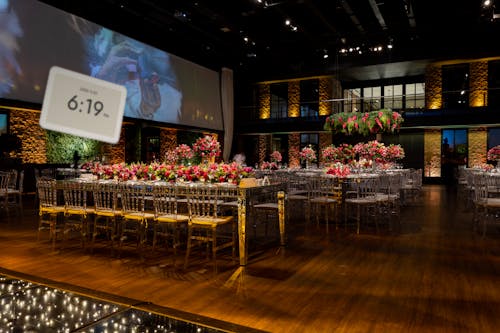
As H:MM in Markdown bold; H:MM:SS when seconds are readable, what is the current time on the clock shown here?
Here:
**6:19**
